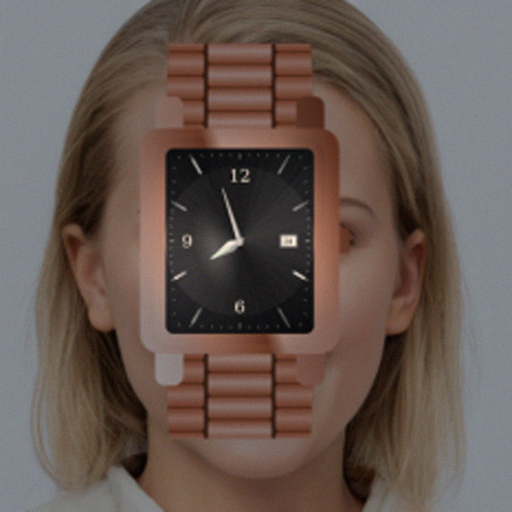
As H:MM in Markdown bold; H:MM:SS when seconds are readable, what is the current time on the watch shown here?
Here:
**7:57**
